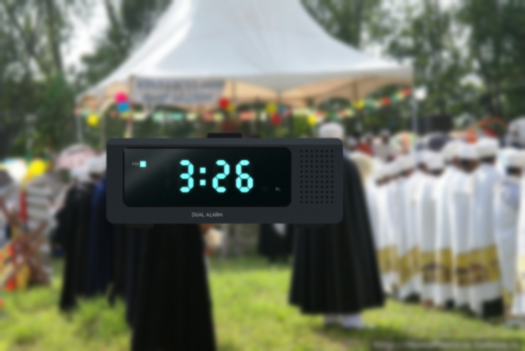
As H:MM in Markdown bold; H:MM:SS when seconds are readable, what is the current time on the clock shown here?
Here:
**3:26**
